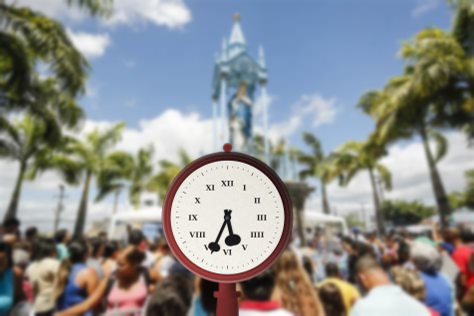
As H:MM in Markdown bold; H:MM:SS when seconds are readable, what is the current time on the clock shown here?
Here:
**5:34**
